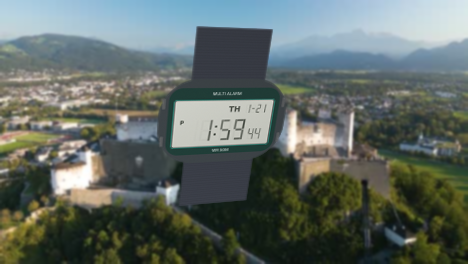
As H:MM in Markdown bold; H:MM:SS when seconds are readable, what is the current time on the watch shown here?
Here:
**1:59:44**
